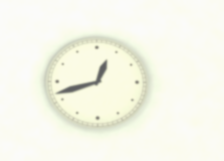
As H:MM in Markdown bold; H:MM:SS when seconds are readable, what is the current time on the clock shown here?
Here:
**12:42**
